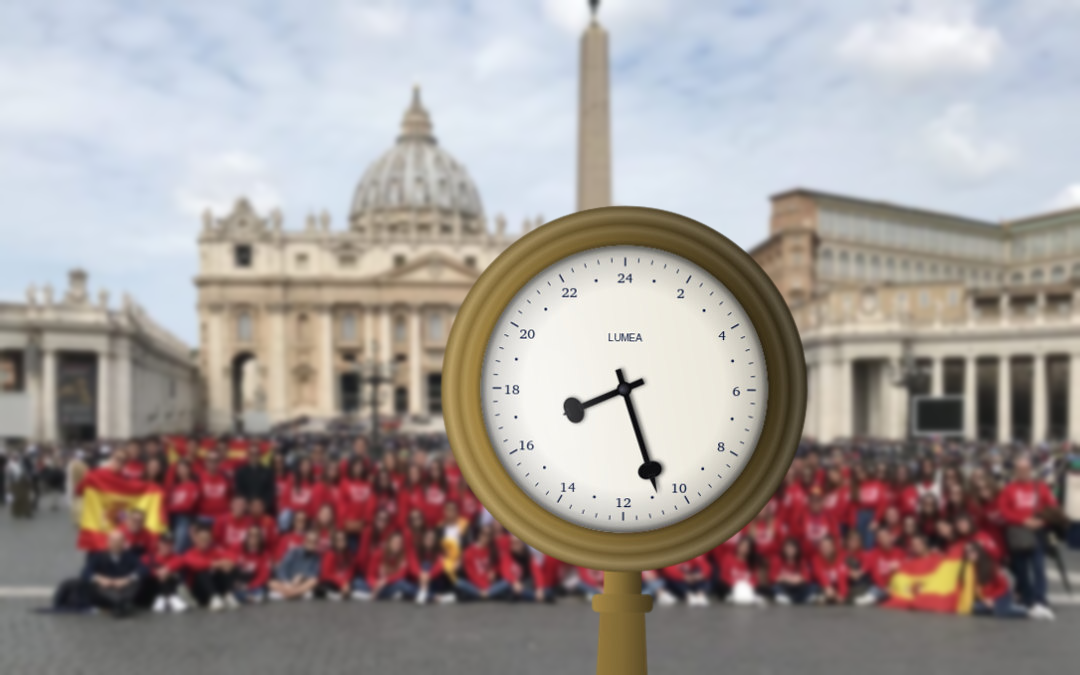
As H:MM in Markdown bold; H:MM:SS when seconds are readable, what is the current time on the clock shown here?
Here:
**16:27**
